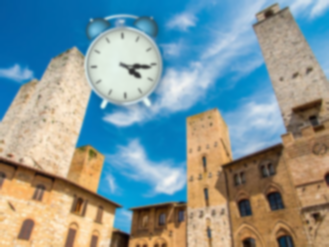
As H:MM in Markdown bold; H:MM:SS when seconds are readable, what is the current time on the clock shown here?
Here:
**4:16**
